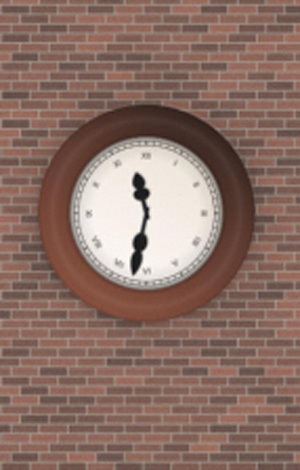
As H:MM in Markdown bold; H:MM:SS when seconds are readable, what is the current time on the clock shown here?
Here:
**11:32**
